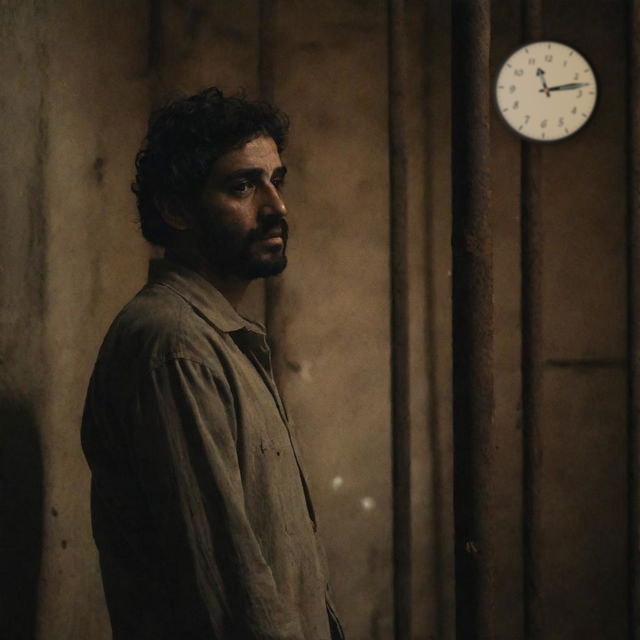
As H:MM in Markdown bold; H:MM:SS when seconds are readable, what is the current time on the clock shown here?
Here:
**11:13**
